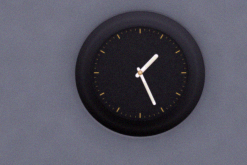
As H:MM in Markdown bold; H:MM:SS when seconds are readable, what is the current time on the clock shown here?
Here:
**1:26**
